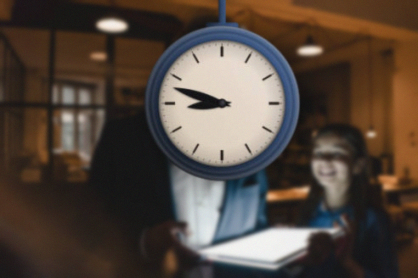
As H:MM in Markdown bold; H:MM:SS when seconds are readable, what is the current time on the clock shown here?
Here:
**8:48**
